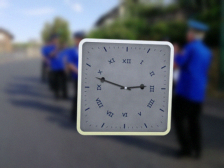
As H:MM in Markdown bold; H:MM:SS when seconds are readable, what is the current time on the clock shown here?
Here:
**2:48**
